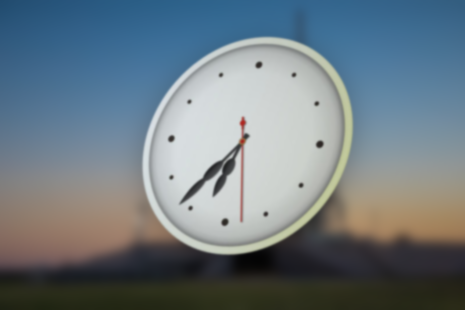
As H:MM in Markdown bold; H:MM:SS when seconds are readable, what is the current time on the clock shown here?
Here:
**6:36:28**
